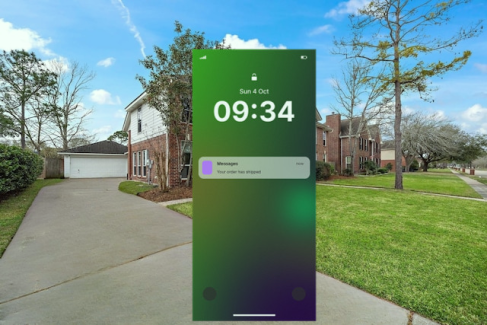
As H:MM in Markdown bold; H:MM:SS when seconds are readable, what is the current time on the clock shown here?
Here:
**9:34**
